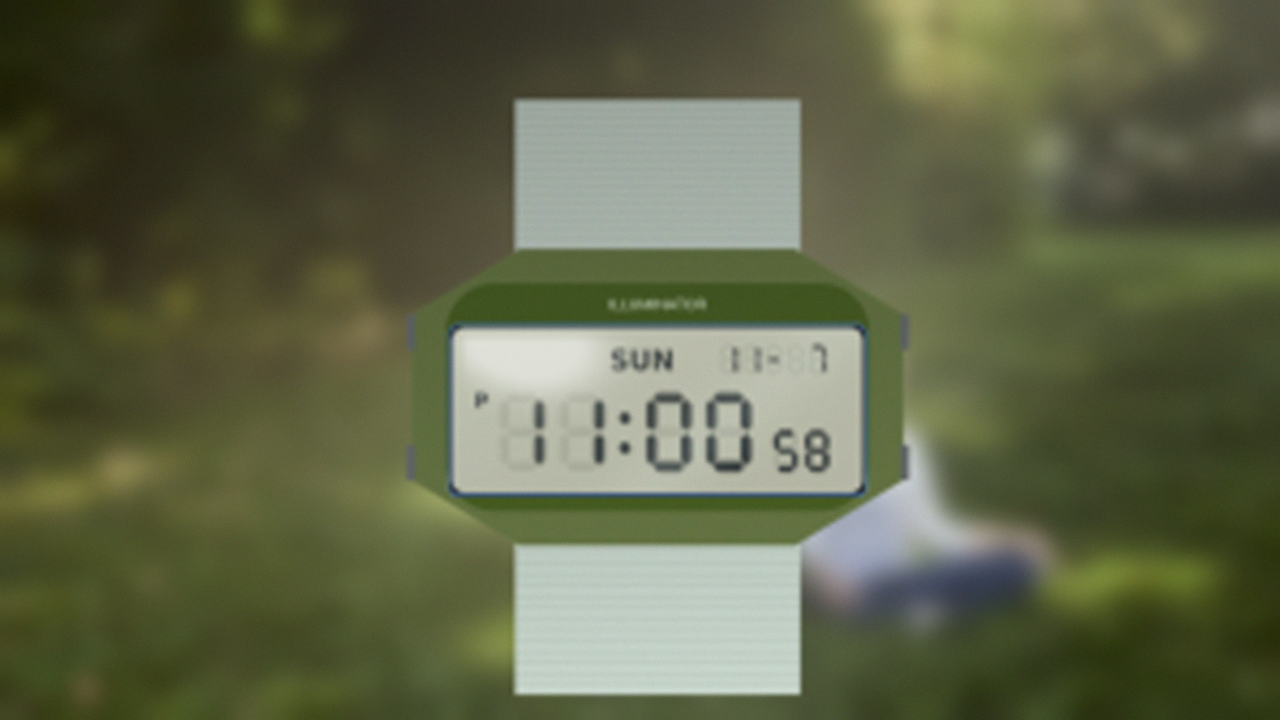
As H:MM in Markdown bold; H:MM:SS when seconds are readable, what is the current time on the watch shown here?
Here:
**11:00:58**
